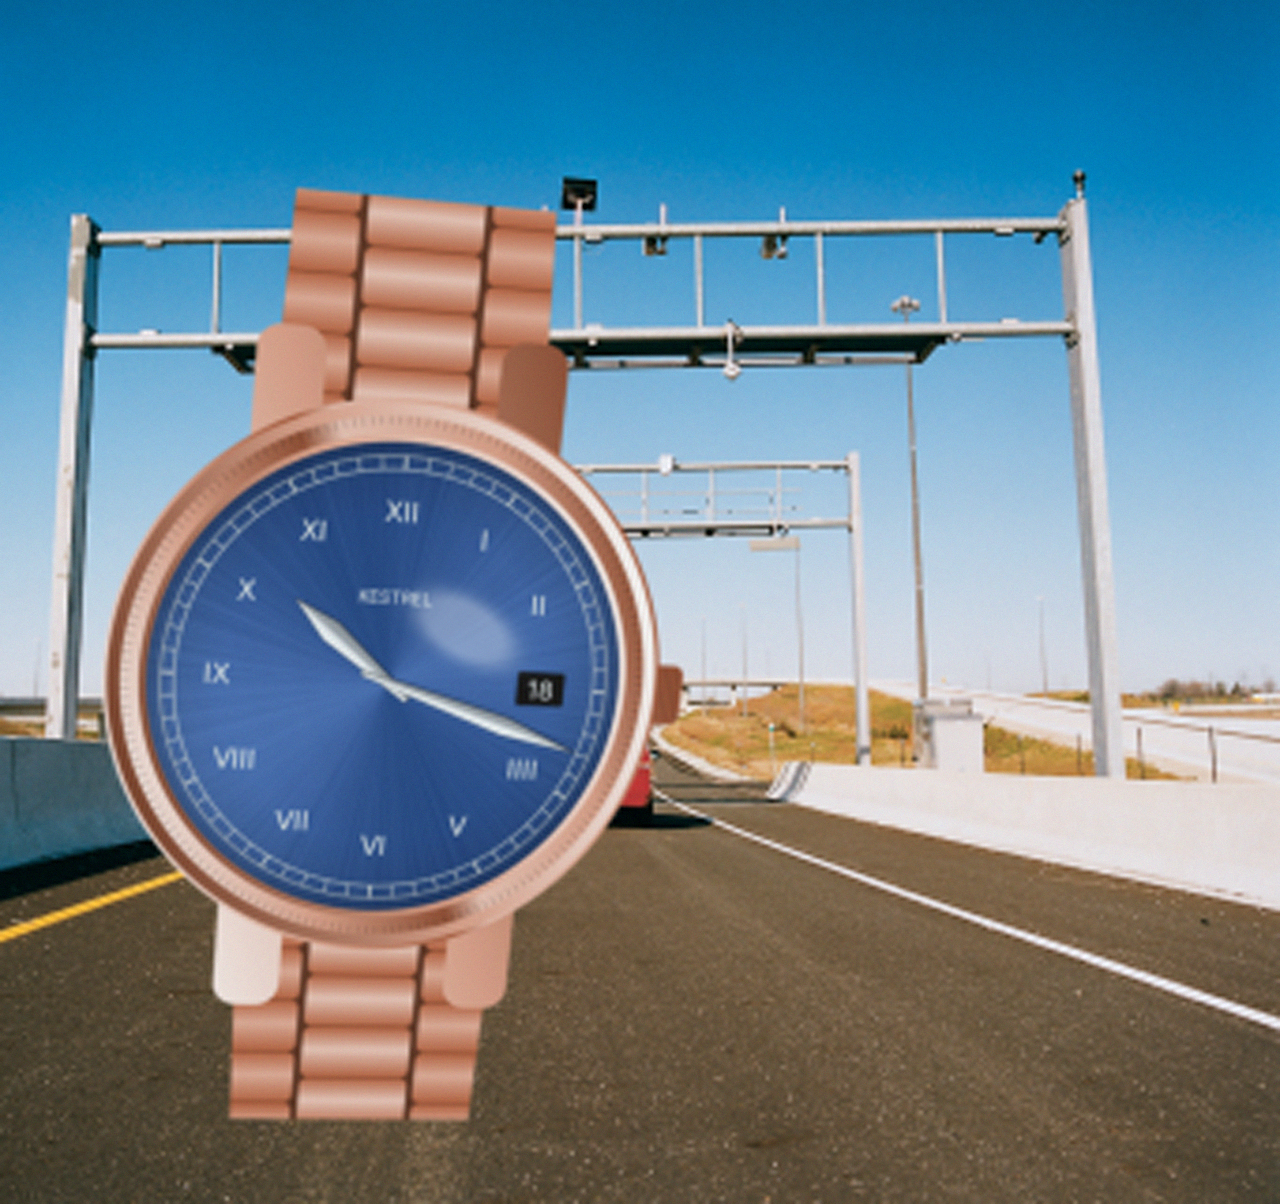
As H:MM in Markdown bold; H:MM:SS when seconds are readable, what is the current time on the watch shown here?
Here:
**10:18**
